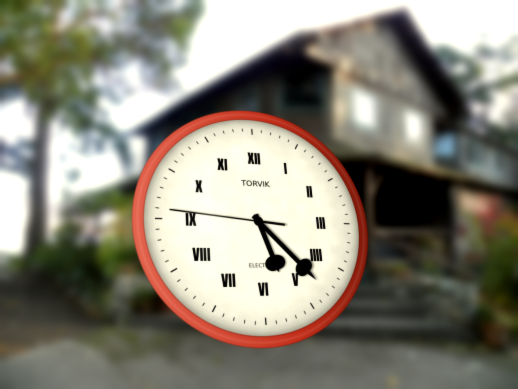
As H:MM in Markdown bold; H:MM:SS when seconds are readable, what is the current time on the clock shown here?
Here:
**5:22:46**
